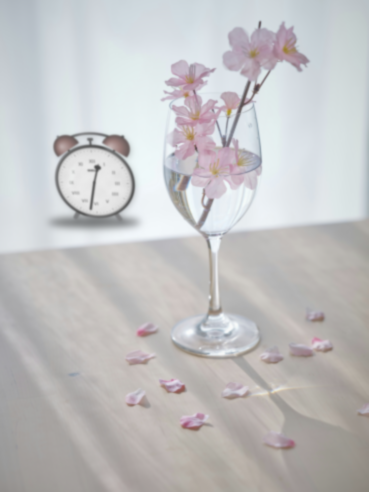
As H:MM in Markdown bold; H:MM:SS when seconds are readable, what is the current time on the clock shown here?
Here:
**12:32**
